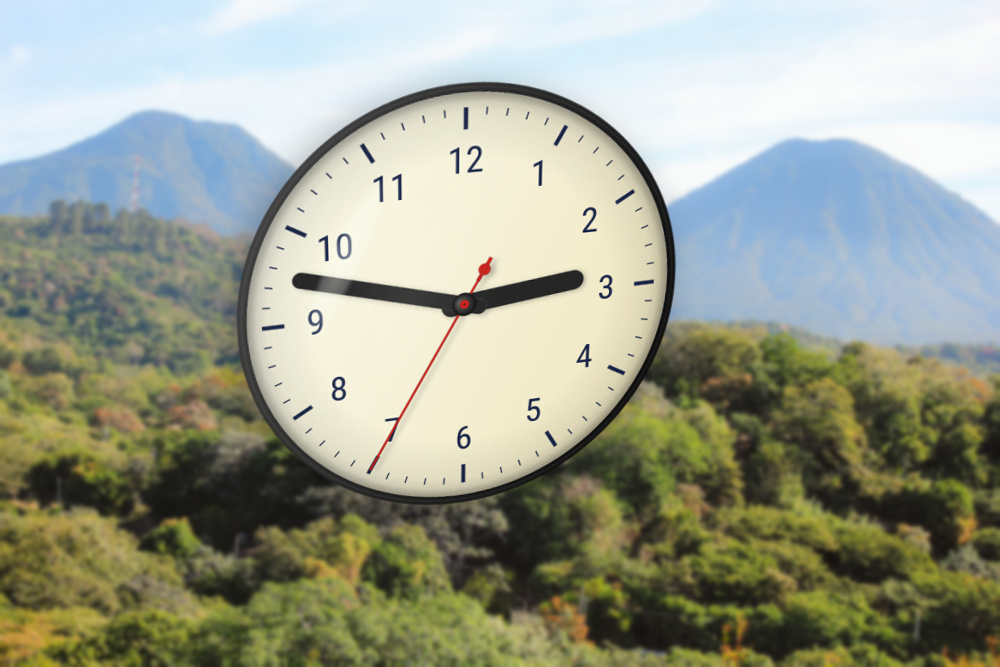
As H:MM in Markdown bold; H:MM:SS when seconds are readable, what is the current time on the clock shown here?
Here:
**2:47:35**
